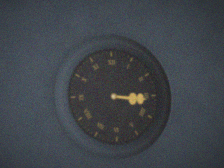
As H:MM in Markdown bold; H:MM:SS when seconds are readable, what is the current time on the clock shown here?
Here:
**3:16**
